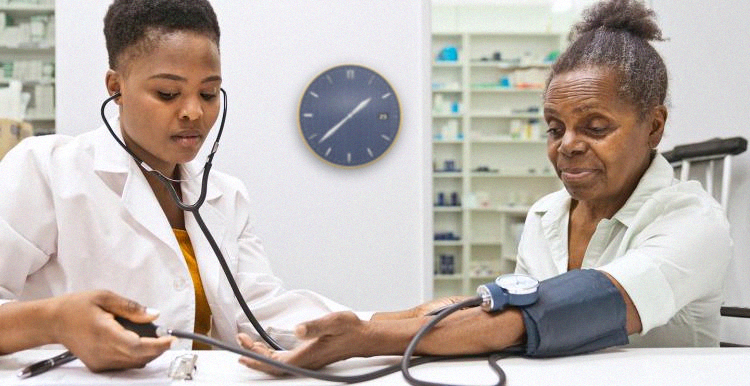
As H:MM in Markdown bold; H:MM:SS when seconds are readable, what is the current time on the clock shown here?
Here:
**1:38**
